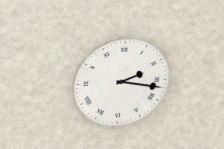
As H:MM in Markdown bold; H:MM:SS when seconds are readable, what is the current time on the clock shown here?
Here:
**2:17**
